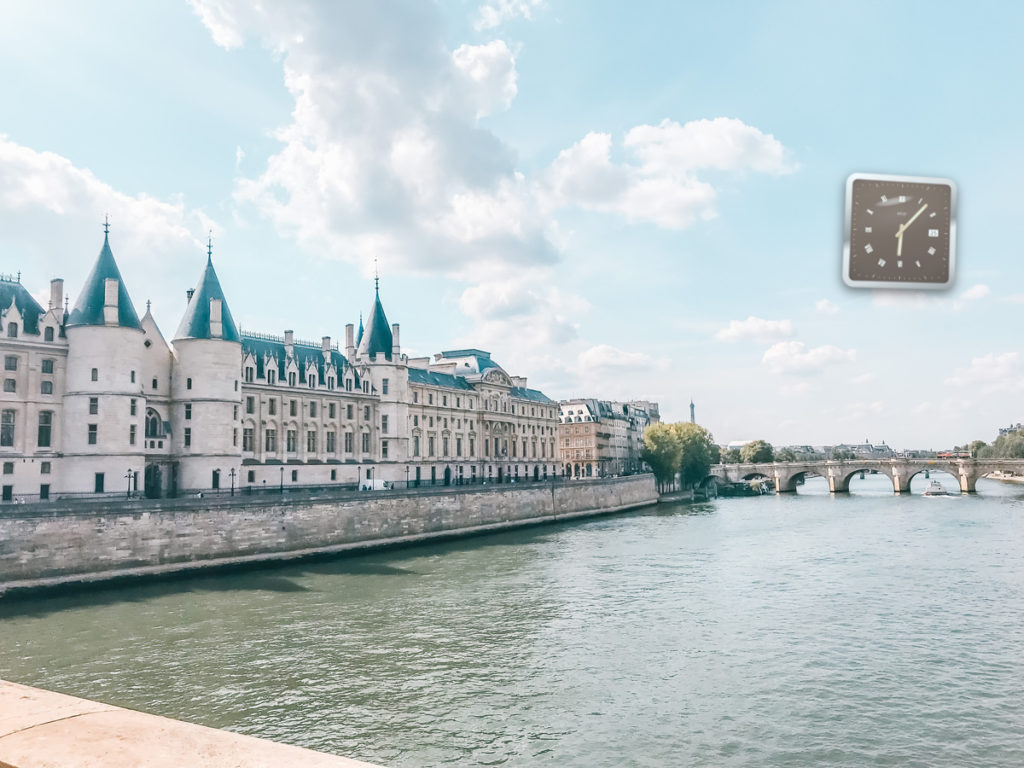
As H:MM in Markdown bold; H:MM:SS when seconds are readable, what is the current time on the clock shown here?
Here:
**6:07**
